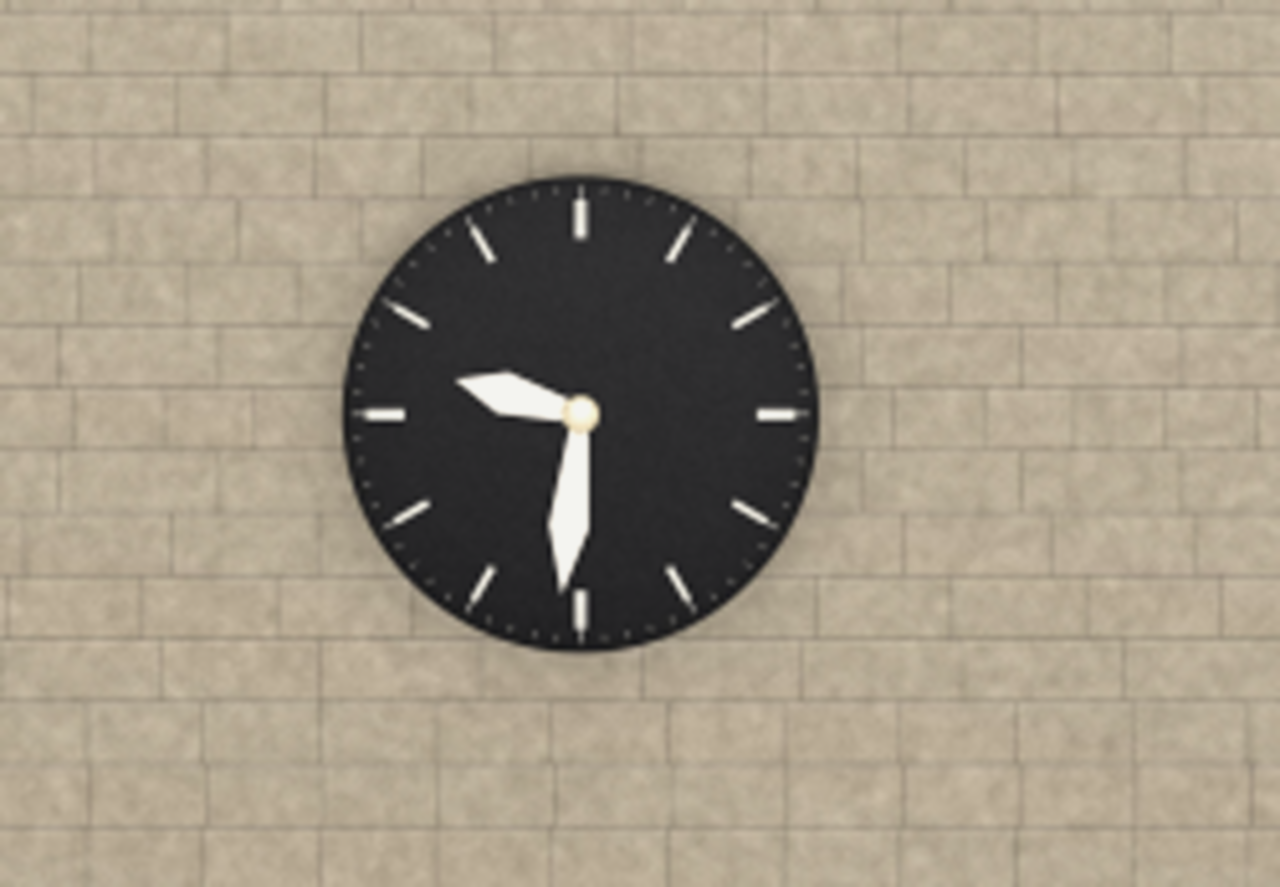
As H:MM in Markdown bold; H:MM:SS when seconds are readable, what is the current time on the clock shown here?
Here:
**9:31**
